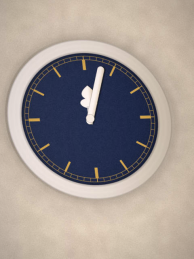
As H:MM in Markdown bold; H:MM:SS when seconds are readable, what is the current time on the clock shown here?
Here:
**12:03**
